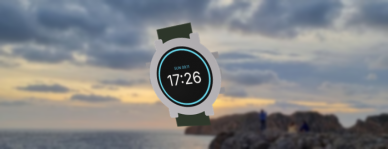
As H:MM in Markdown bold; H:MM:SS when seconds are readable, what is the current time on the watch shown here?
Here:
**17:26**
